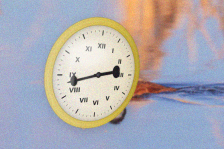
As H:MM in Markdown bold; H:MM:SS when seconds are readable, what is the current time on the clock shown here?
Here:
**2:43**
